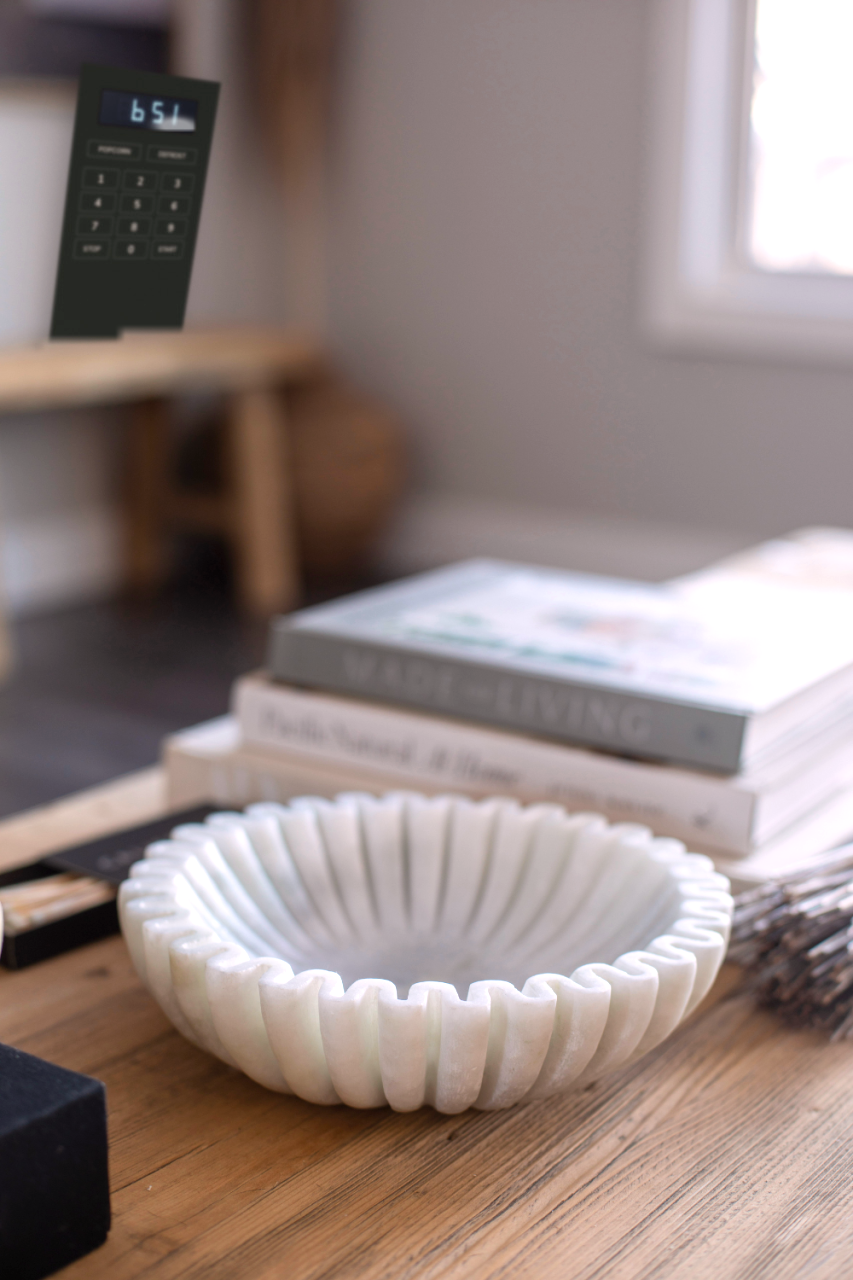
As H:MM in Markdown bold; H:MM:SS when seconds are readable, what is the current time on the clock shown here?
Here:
**6:51**
